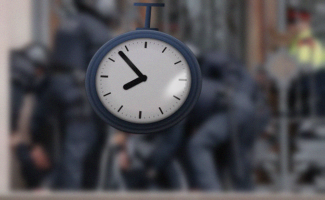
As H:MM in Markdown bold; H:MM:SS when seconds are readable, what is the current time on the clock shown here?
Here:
**7:53**
